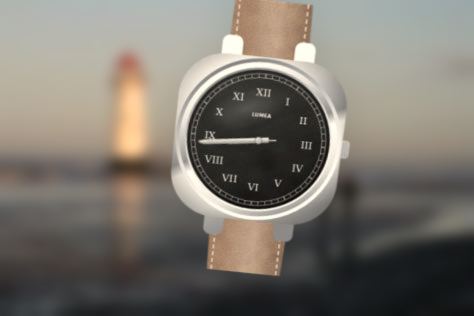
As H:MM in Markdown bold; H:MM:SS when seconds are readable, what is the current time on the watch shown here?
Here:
**8:43:44**
